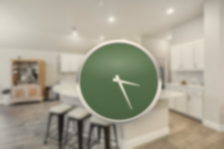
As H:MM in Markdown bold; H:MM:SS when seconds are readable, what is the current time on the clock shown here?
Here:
**3:26**
